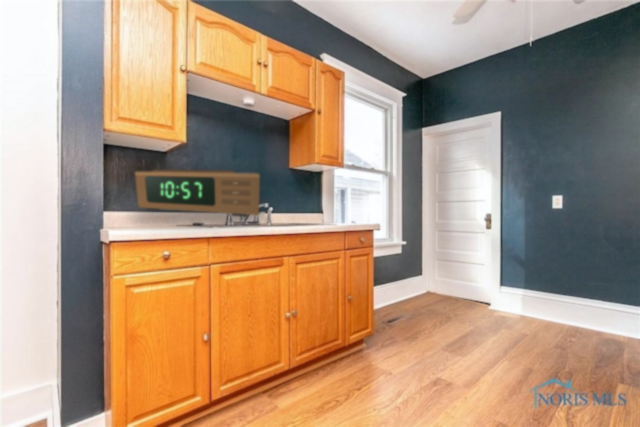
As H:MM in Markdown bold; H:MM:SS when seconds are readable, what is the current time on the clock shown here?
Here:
**10:57**
